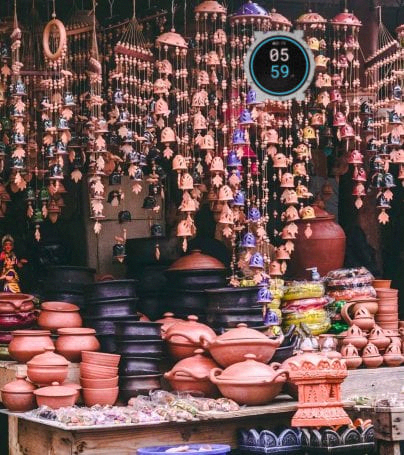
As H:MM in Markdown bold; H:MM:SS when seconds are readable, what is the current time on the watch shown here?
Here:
**5:59**
